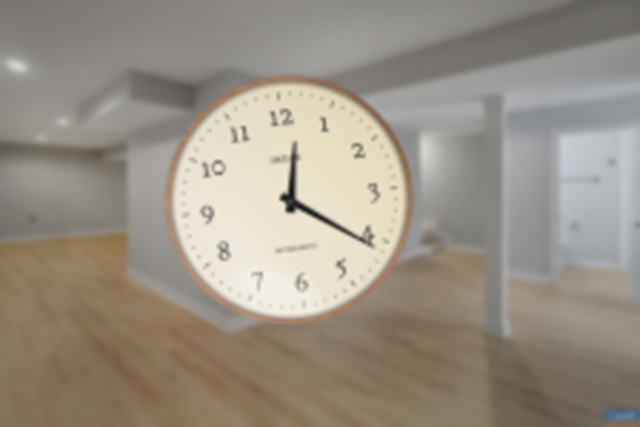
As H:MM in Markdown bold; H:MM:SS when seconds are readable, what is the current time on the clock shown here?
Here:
**12:21**
